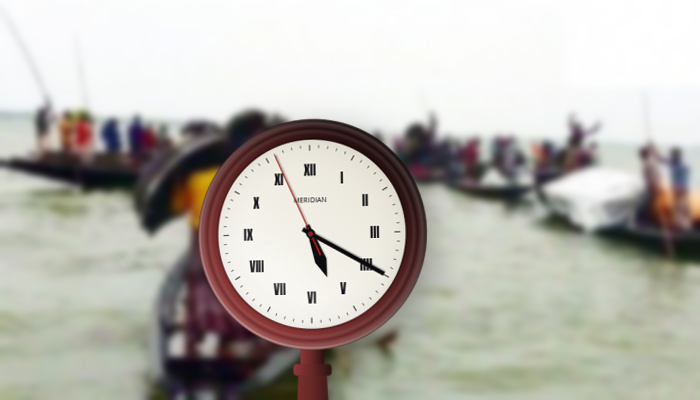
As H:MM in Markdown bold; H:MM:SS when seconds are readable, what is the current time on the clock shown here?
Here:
**5:19:56**
